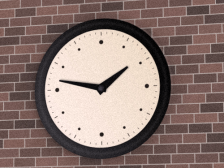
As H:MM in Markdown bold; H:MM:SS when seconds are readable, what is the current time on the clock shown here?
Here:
**1:47**
